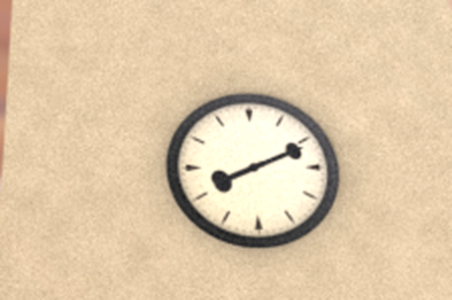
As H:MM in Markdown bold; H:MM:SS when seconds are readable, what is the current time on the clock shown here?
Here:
**8:11**
